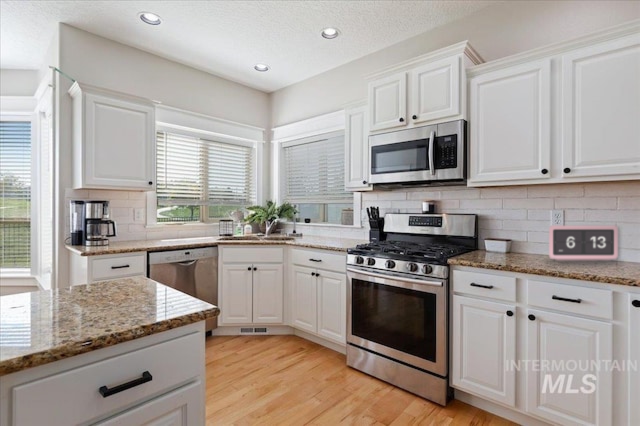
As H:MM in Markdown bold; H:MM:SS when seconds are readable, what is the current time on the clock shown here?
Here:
**6:13**
